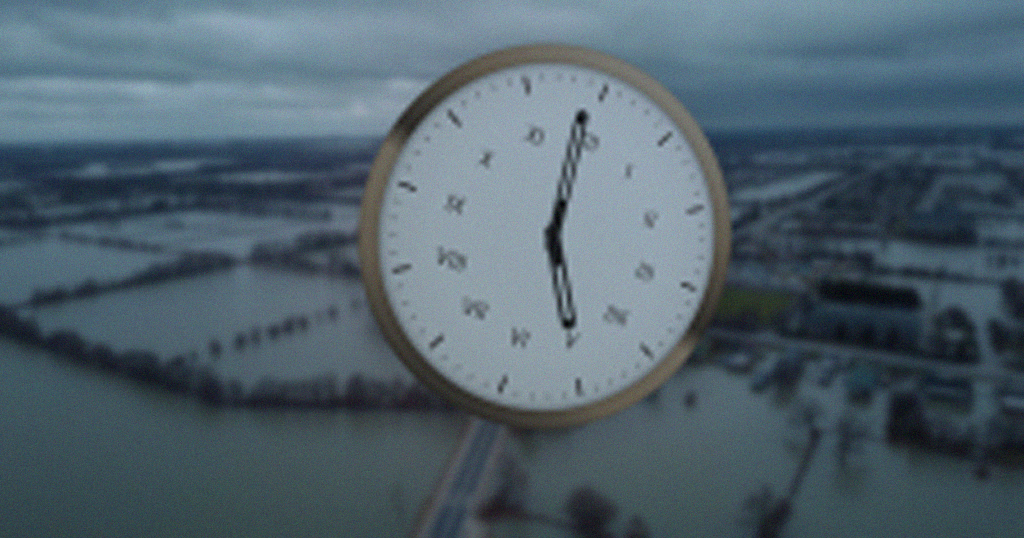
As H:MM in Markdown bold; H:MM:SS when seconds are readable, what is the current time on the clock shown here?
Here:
**4:59**
